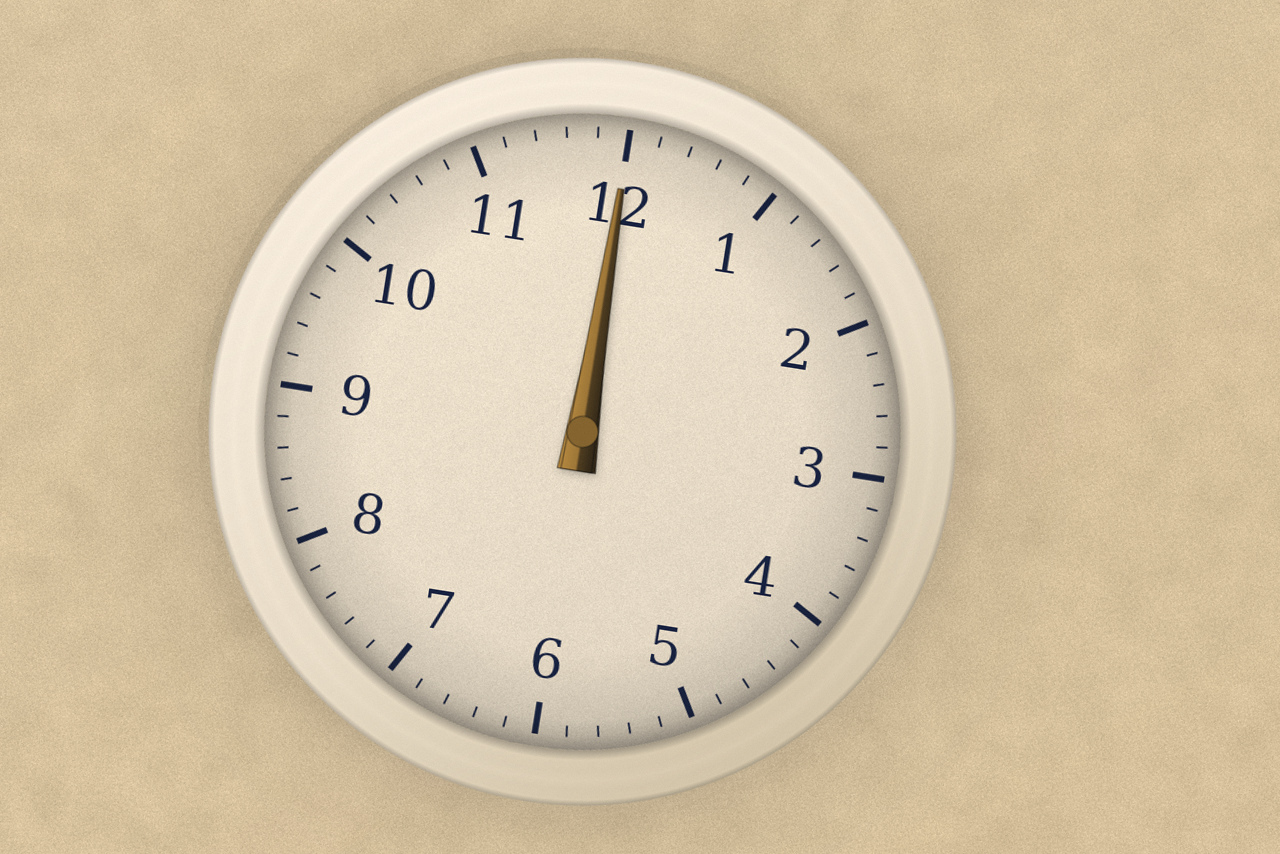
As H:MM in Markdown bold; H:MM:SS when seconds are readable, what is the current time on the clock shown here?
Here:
**12:00**
